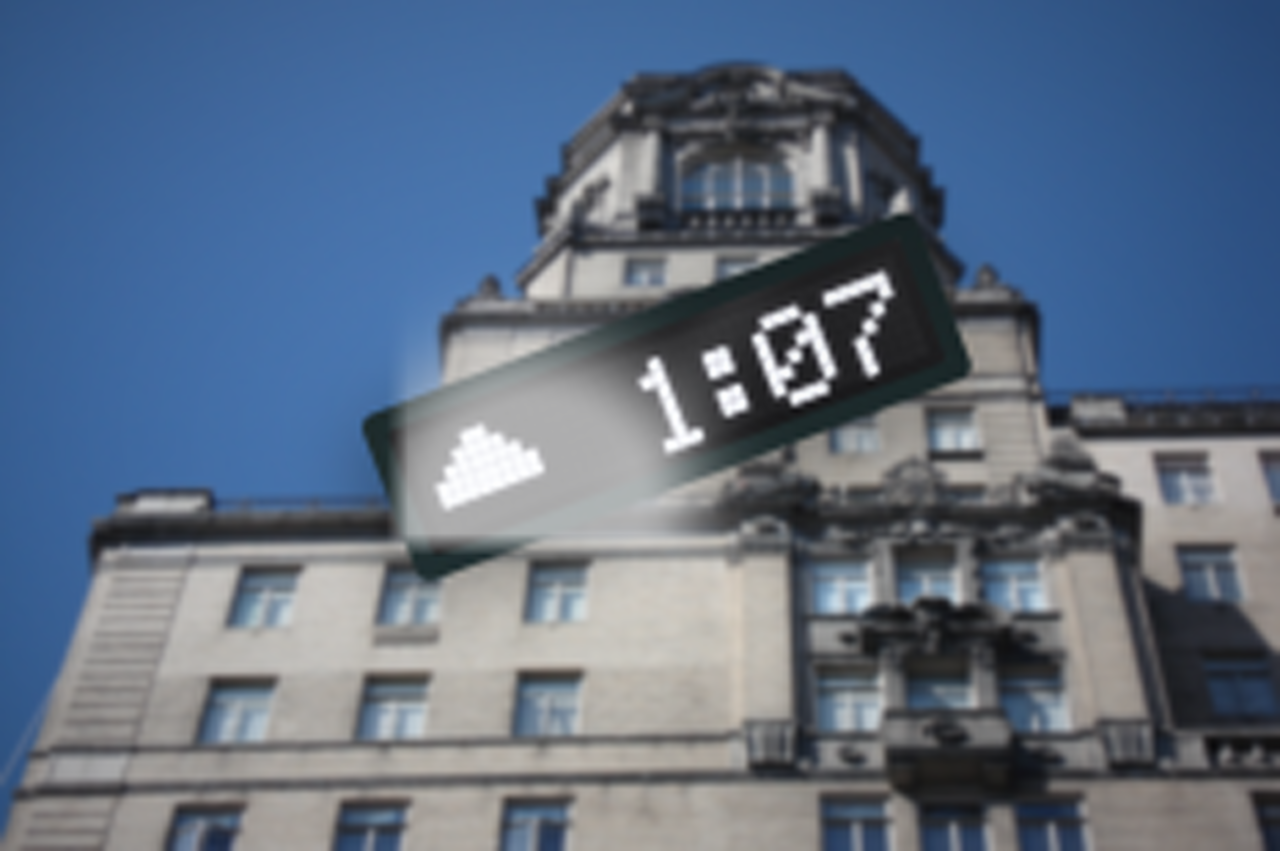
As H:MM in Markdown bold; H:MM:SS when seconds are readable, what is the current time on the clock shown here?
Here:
**1:07**
